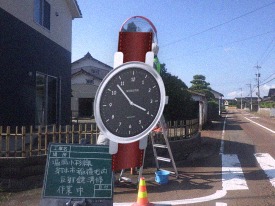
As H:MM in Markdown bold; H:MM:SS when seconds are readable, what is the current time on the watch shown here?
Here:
**3:53**
